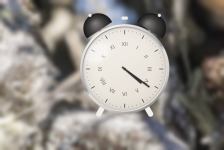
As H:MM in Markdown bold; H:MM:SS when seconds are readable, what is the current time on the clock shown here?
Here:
**4:21**
